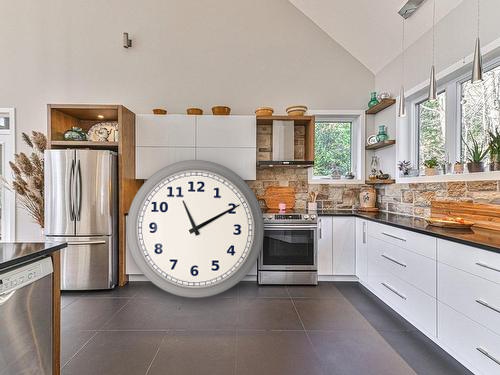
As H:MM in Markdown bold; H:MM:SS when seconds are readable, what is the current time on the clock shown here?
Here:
**11:10**
